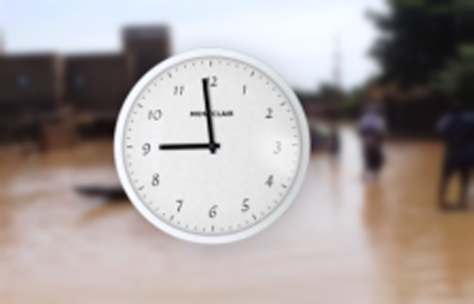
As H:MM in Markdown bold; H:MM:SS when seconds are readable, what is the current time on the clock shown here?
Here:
**8:59**
